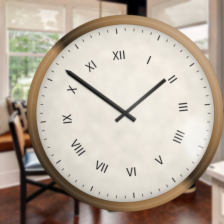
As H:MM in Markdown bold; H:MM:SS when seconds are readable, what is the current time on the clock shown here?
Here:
**1:52**
